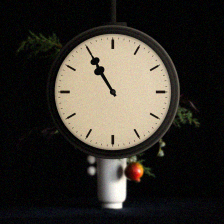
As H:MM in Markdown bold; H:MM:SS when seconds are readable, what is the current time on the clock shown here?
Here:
**10:55**
